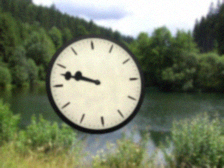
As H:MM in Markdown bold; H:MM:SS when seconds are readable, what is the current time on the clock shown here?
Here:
**9:48**
